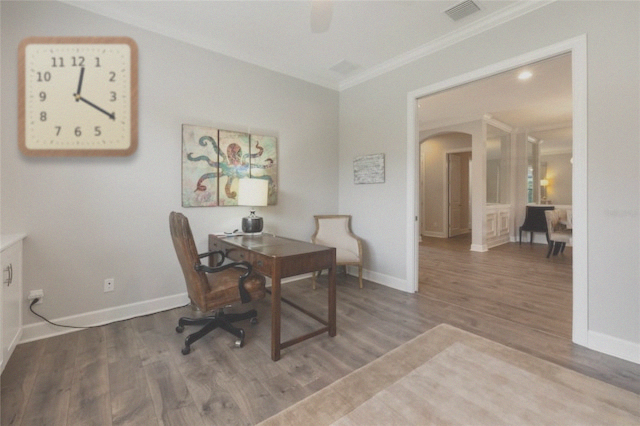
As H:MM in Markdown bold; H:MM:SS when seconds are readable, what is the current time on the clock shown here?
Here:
**12:20**
